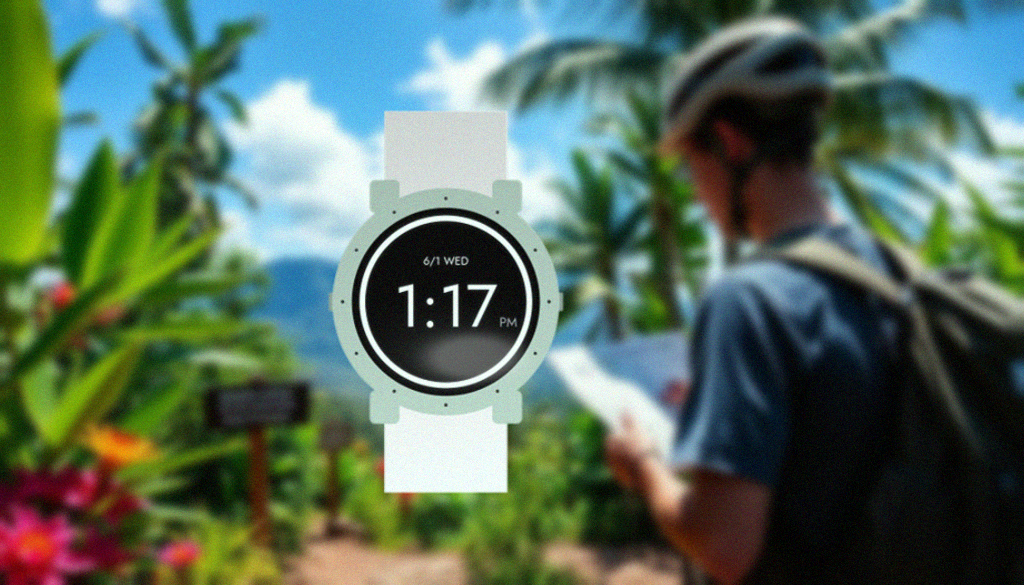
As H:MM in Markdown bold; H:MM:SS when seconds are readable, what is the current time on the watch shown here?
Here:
**1:17**
